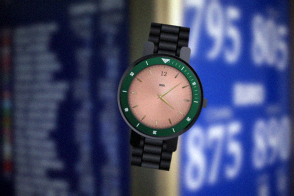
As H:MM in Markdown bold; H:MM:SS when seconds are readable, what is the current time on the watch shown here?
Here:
**4:08**
